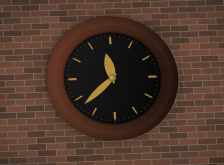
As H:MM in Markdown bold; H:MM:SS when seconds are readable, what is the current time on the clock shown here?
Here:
**11:38**
